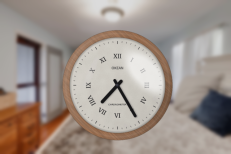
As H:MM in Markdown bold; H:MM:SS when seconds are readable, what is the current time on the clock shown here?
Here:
**7:25**
